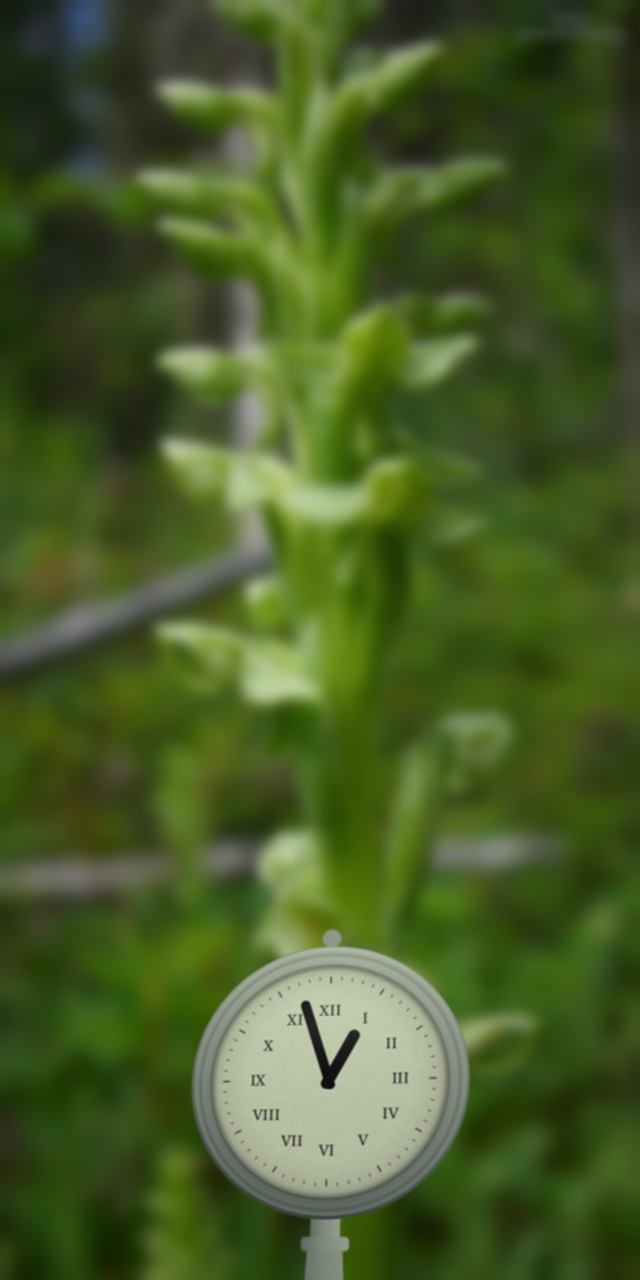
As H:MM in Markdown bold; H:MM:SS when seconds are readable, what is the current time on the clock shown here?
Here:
**12:57**
